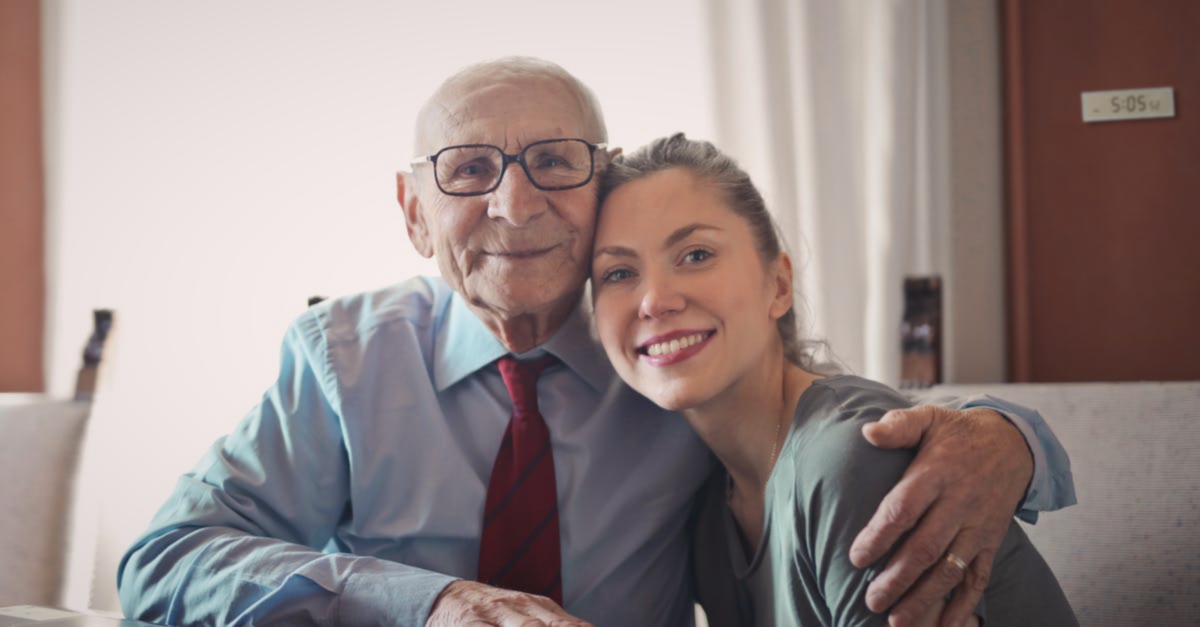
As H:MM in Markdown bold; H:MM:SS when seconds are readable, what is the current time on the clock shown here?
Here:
**5:05**
